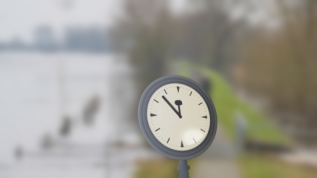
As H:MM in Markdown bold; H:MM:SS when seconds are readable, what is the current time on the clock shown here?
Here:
**11:53**
